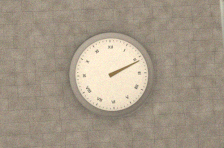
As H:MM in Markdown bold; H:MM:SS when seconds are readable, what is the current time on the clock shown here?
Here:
**2:11**
